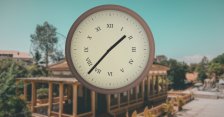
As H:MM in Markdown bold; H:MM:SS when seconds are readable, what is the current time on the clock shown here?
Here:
**1:37**
